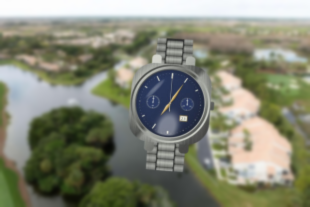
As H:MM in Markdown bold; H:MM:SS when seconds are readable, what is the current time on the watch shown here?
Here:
**7:05**
